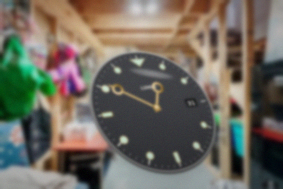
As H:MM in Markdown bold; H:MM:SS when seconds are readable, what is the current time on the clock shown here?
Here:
**12:51**
